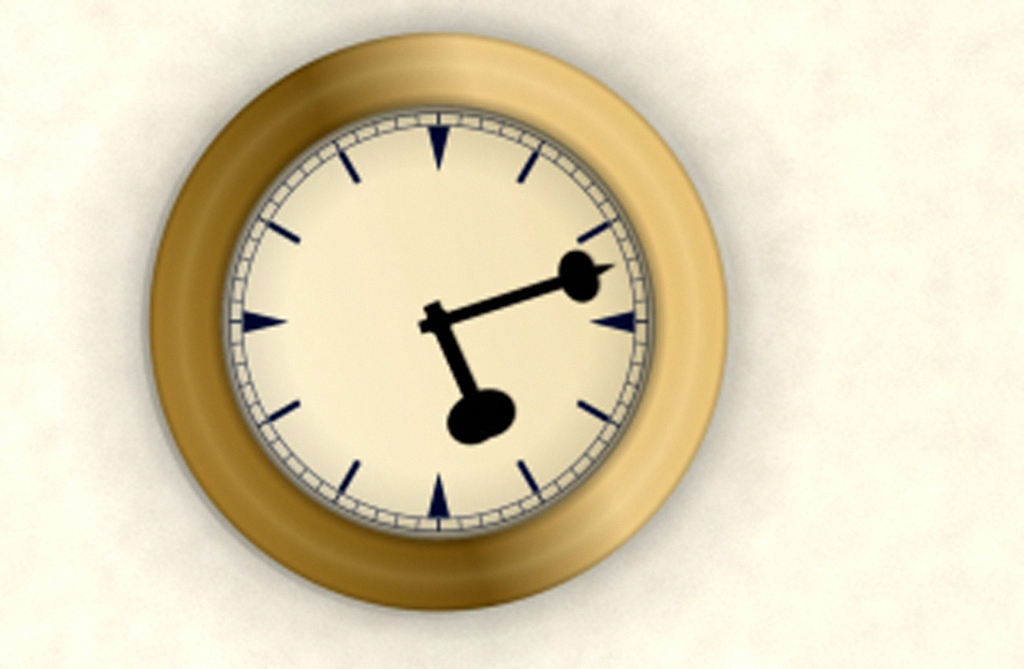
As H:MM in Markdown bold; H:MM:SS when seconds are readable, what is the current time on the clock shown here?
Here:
**5:12**
